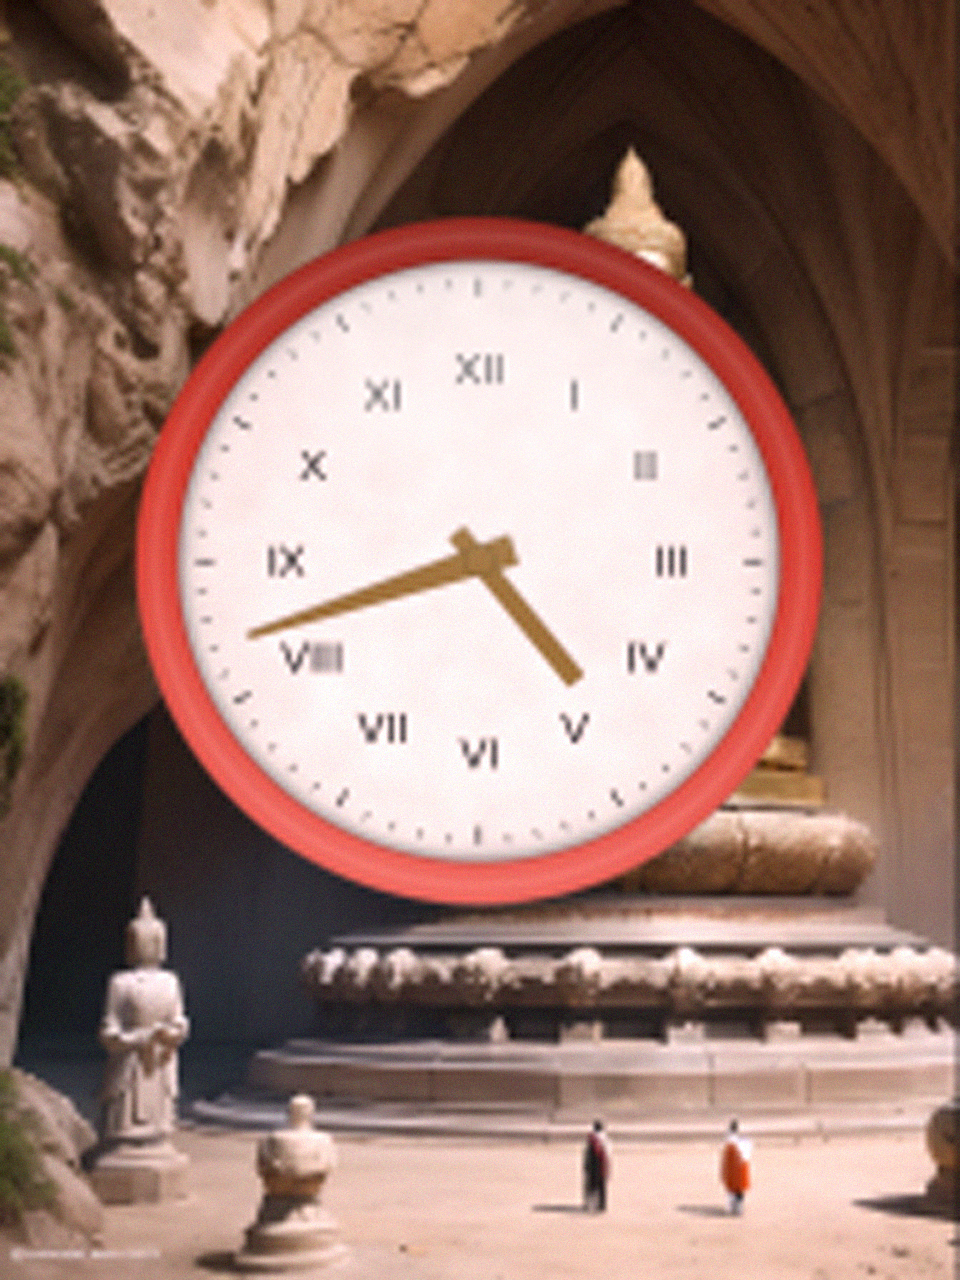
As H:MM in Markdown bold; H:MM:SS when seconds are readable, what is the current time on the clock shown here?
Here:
**4:42**
